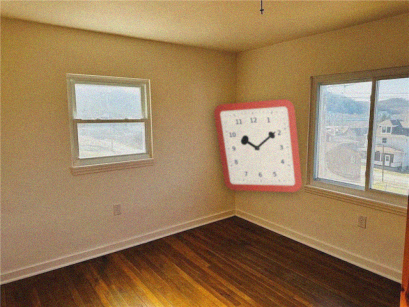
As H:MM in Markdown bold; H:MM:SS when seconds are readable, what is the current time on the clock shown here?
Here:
**10:09**
